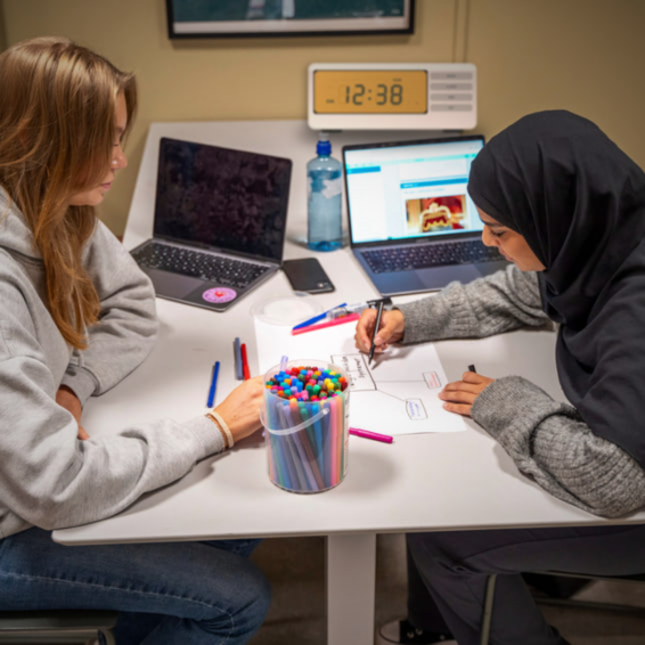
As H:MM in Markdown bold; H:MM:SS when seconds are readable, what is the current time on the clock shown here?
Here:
**12:38**
